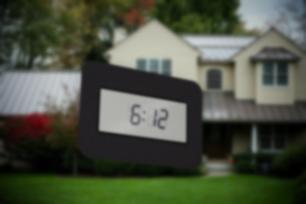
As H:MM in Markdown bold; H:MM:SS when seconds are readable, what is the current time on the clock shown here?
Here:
**6:12**
